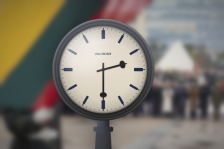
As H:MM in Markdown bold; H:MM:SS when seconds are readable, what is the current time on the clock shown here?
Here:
**2:30**
